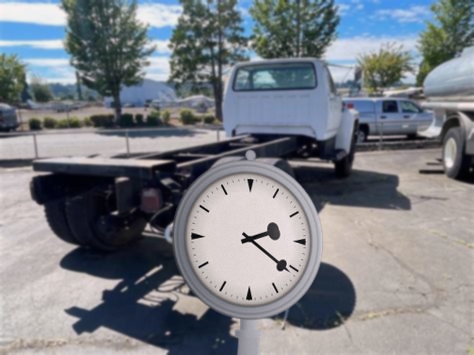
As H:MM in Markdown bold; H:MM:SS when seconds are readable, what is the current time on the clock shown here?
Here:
**2:21**
